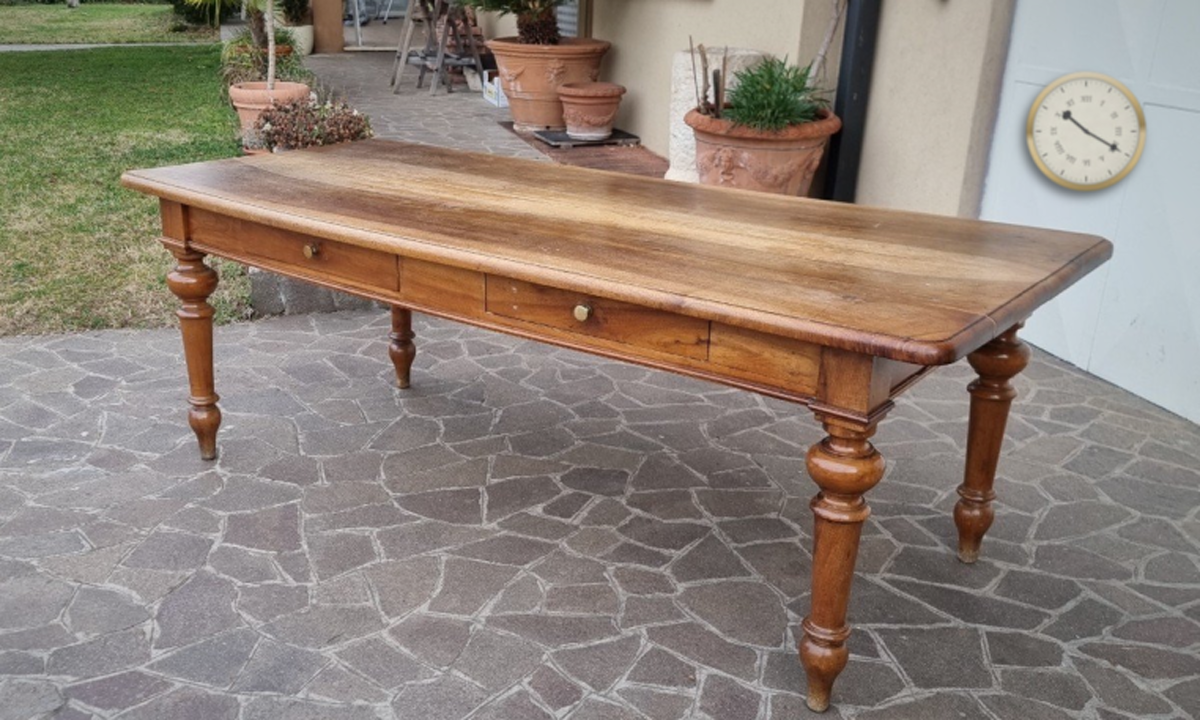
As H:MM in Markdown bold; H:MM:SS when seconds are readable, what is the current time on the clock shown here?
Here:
**10:20**
